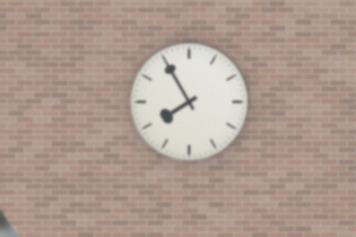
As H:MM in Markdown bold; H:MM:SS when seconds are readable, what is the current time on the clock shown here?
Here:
**7:55**
